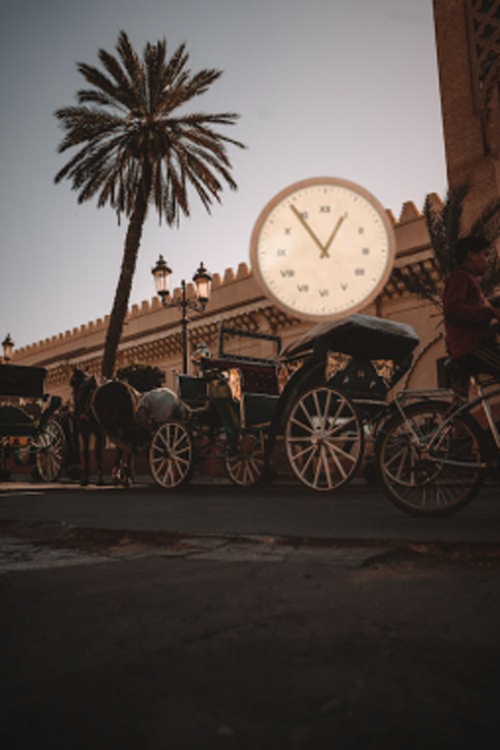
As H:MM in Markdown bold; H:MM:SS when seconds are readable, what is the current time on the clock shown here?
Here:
**12:54**
